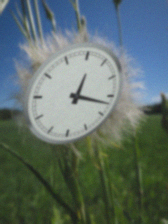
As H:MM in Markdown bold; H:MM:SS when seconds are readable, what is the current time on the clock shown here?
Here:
**12:17**
